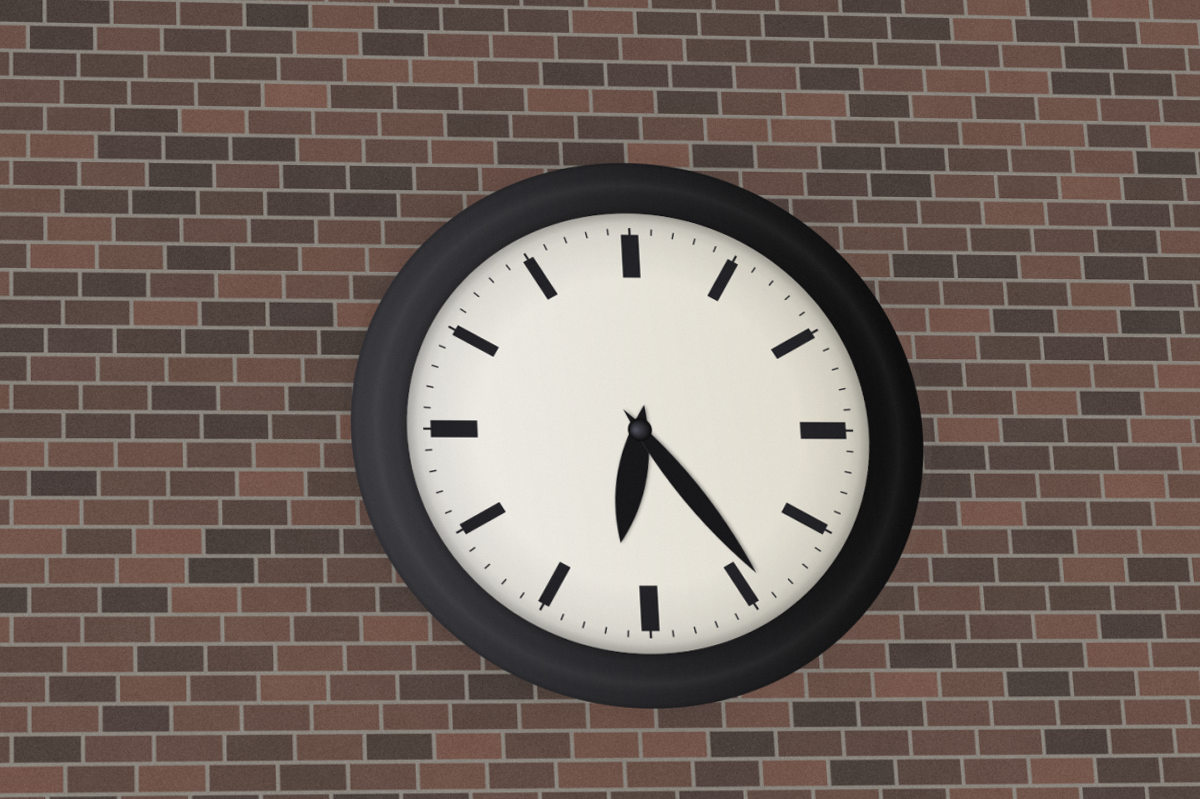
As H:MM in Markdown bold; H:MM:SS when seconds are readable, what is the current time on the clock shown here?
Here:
**6:24**
